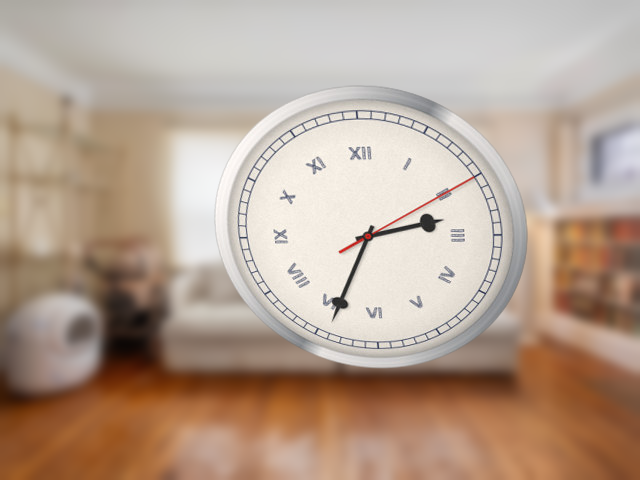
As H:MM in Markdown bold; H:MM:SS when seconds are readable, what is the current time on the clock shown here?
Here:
**2:34:10**
